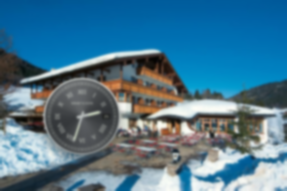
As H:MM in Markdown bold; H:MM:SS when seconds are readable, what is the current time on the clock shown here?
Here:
**2:33**
